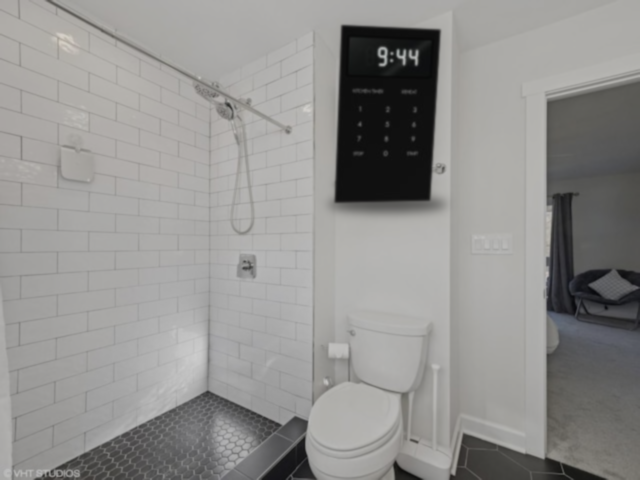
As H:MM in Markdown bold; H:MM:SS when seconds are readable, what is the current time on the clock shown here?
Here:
**9:44**
